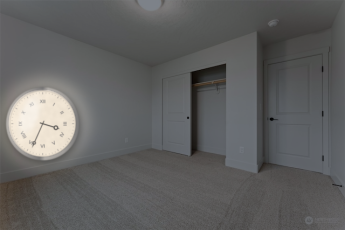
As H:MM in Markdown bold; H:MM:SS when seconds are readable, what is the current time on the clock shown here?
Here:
**3:34**
